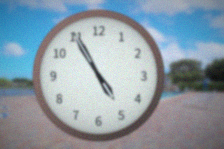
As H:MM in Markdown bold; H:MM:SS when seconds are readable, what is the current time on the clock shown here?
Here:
**4:55**
